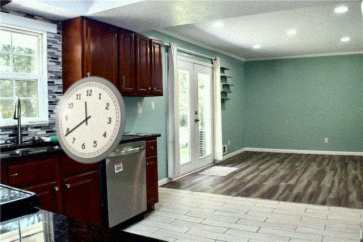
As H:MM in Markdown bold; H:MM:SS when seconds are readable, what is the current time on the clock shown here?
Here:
**11:39**
